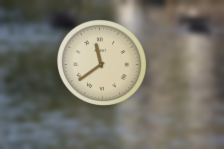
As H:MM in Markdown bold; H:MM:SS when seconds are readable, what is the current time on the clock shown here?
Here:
**11:39**
